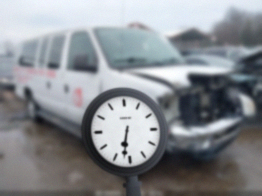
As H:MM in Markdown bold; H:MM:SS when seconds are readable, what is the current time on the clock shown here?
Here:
**6:32**
